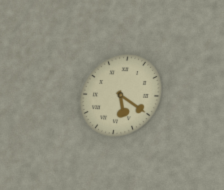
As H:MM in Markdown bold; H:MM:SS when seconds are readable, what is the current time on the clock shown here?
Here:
**5:20**
